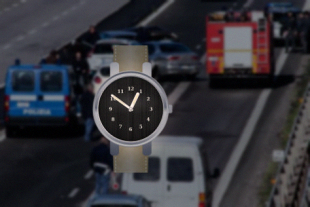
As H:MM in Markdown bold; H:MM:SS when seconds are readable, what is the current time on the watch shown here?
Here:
**12:51**
